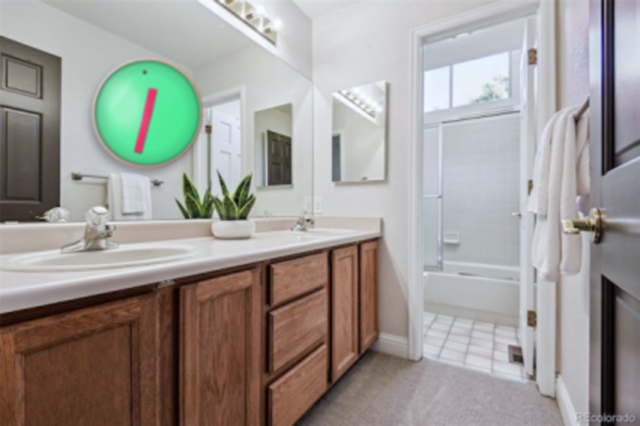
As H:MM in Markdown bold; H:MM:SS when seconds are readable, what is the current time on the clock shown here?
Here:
**12:33**
